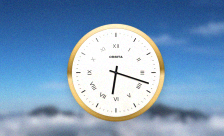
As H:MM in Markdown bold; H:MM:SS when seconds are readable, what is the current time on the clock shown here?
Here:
**6:18**
